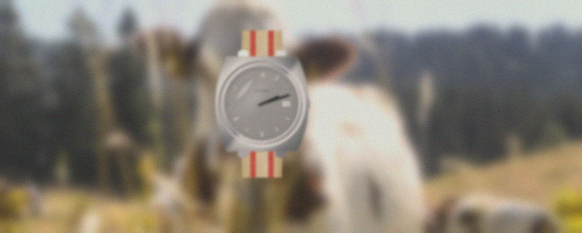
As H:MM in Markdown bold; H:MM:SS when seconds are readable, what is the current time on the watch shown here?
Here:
**2:12**
